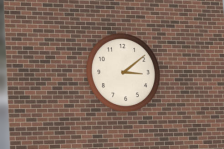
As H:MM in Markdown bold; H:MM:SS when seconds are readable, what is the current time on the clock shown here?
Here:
**3:09**
